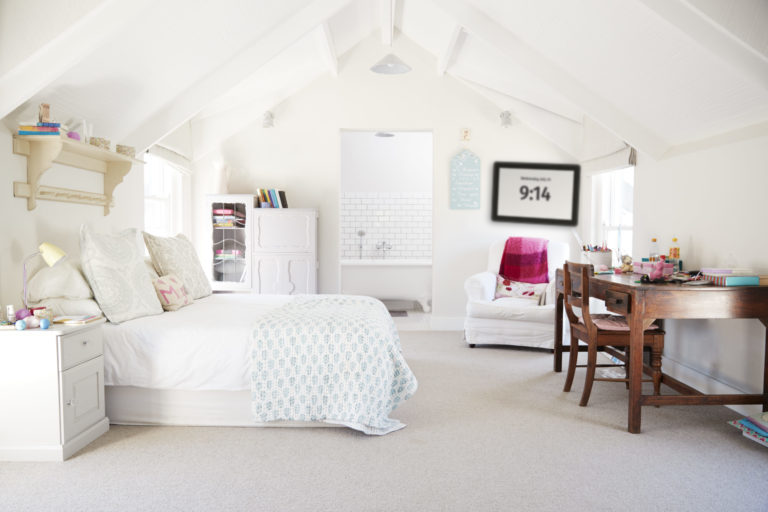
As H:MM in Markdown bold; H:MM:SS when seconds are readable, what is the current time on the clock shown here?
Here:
**9:14**
